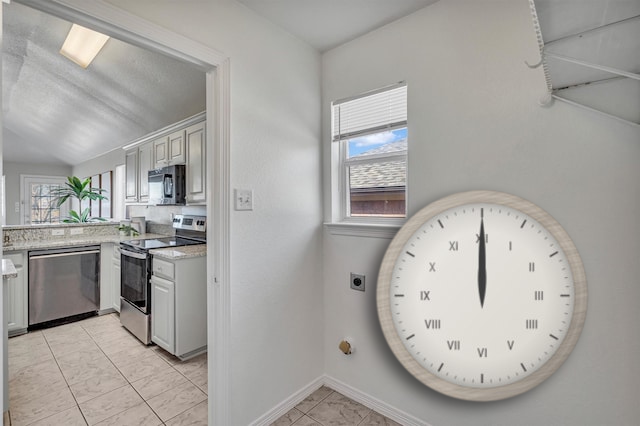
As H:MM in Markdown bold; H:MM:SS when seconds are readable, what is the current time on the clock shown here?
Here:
**12:00**
